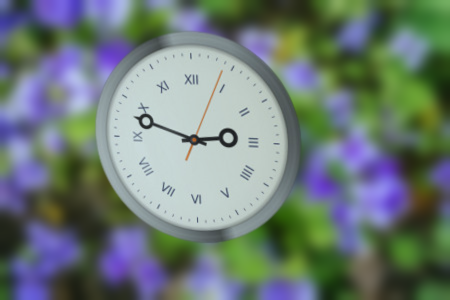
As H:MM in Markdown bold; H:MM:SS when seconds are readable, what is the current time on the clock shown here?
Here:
**2:48:04**
